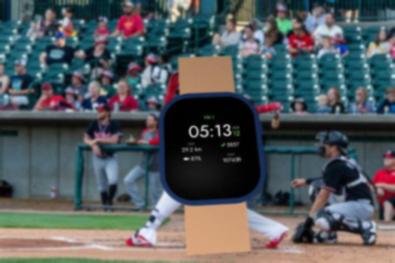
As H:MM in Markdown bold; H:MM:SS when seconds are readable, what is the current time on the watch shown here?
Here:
**5:13**
